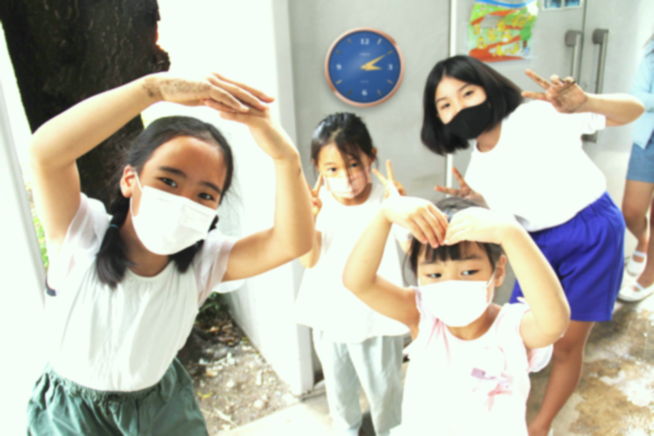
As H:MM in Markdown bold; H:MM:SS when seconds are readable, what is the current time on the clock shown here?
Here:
**3:10**
